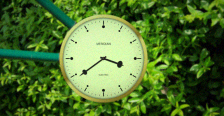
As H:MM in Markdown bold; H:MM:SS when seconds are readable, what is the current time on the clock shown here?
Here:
**3:39**
